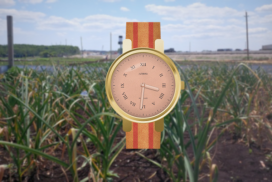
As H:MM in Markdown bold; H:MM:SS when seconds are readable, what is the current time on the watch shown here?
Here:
**3:31**
